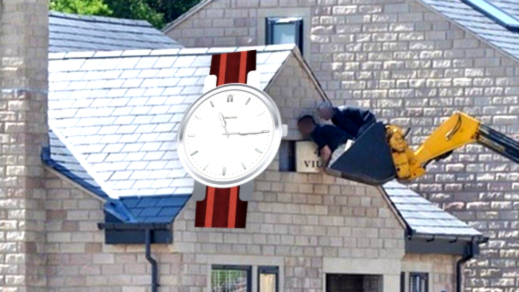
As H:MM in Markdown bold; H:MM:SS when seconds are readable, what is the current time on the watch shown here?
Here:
**11:15**
